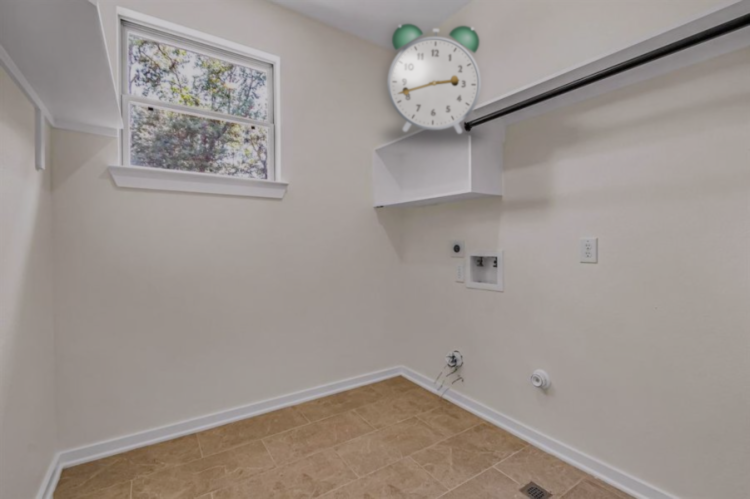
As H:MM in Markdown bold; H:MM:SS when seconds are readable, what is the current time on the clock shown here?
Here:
**2:42**
